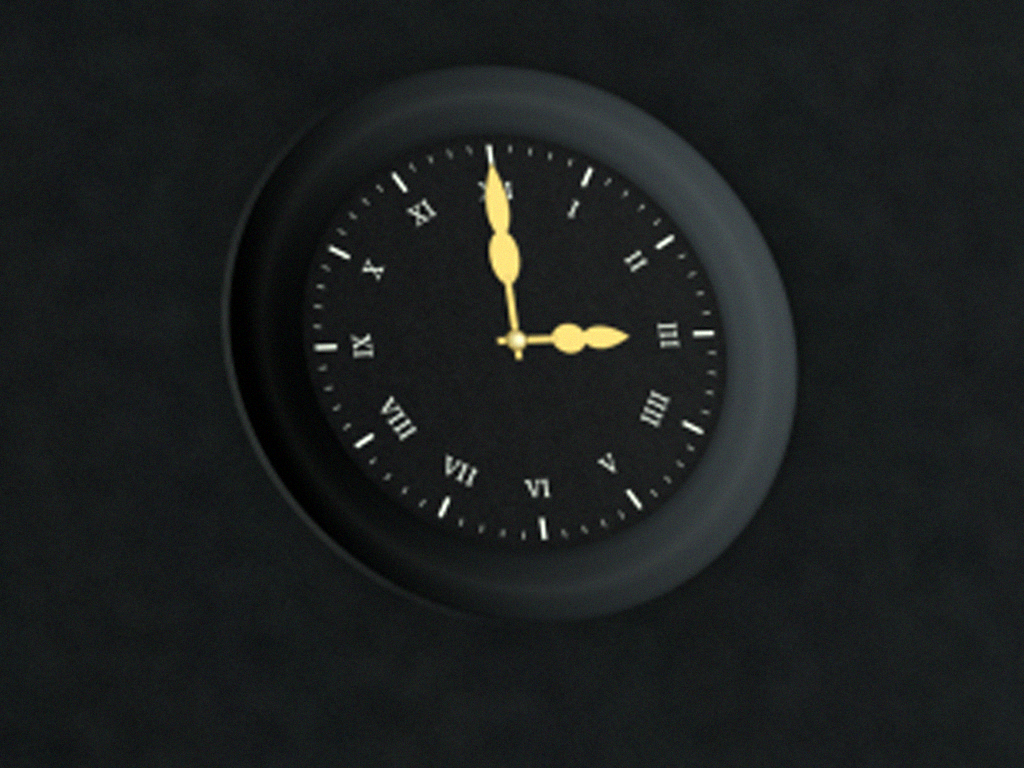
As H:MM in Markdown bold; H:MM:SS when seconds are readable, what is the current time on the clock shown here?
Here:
**3:00**
